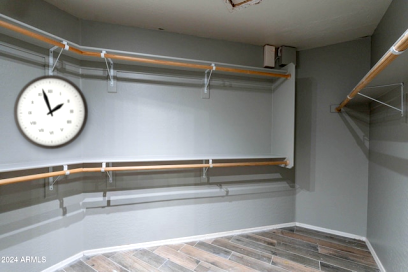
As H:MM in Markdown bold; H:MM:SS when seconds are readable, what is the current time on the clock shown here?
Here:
**1:57**
